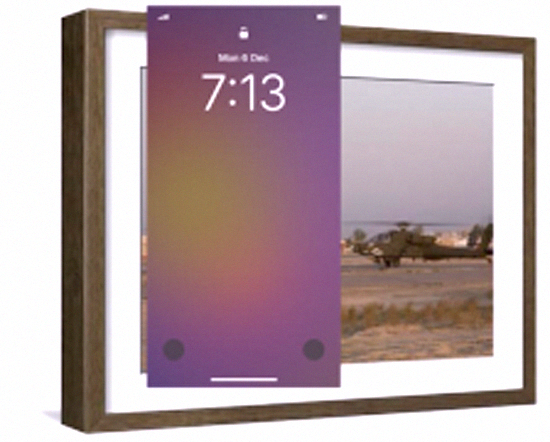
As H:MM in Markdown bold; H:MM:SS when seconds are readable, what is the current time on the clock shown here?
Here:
**7:13**
